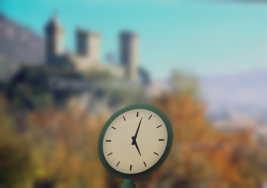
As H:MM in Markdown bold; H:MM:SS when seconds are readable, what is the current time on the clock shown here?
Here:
**5:02**
